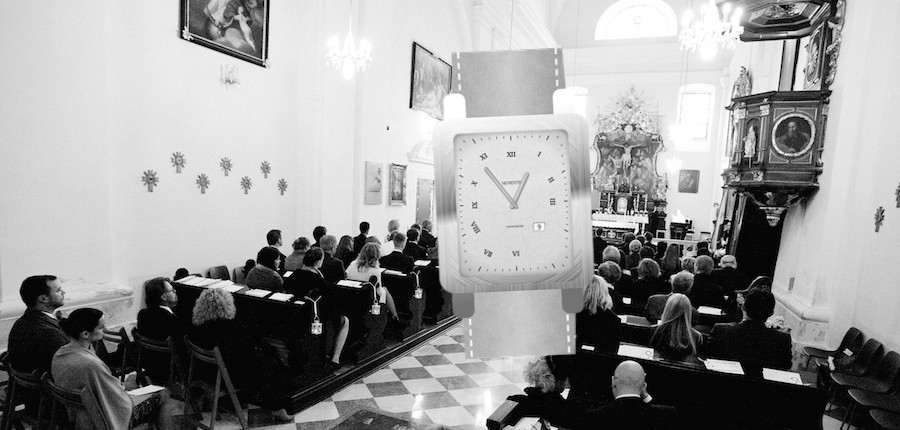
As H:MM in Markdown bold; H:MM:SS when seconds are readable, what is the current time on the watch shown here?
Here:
**12:54**
